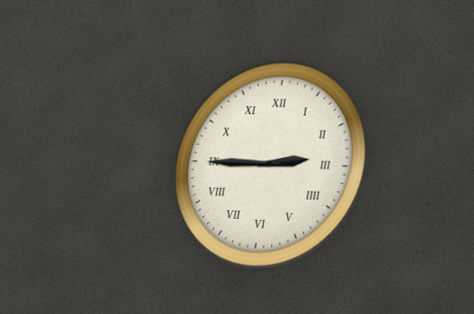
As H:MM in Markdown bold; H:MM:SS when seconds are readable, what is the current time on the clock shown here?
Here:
**2:45**
